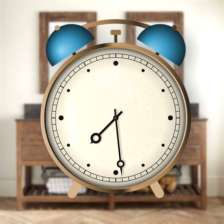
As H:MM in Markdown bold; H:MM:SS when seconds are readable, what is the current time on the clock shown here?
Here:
**7:29**
